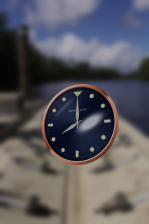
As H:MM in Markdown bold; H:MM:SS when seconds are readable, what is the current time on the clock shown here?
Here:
**8:00**
